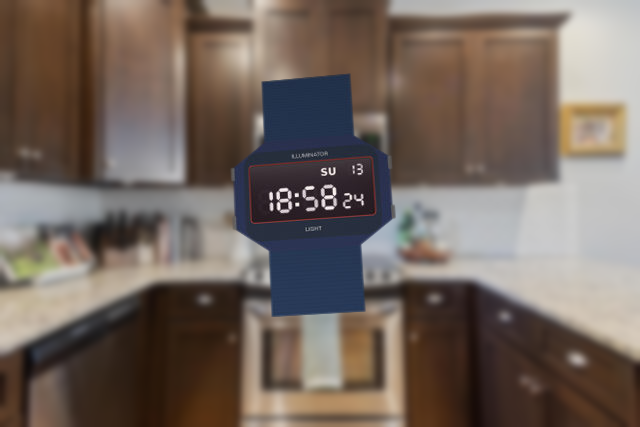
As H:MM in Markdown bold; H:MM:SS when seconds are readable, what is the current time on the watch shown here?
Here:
**18:58:24**
